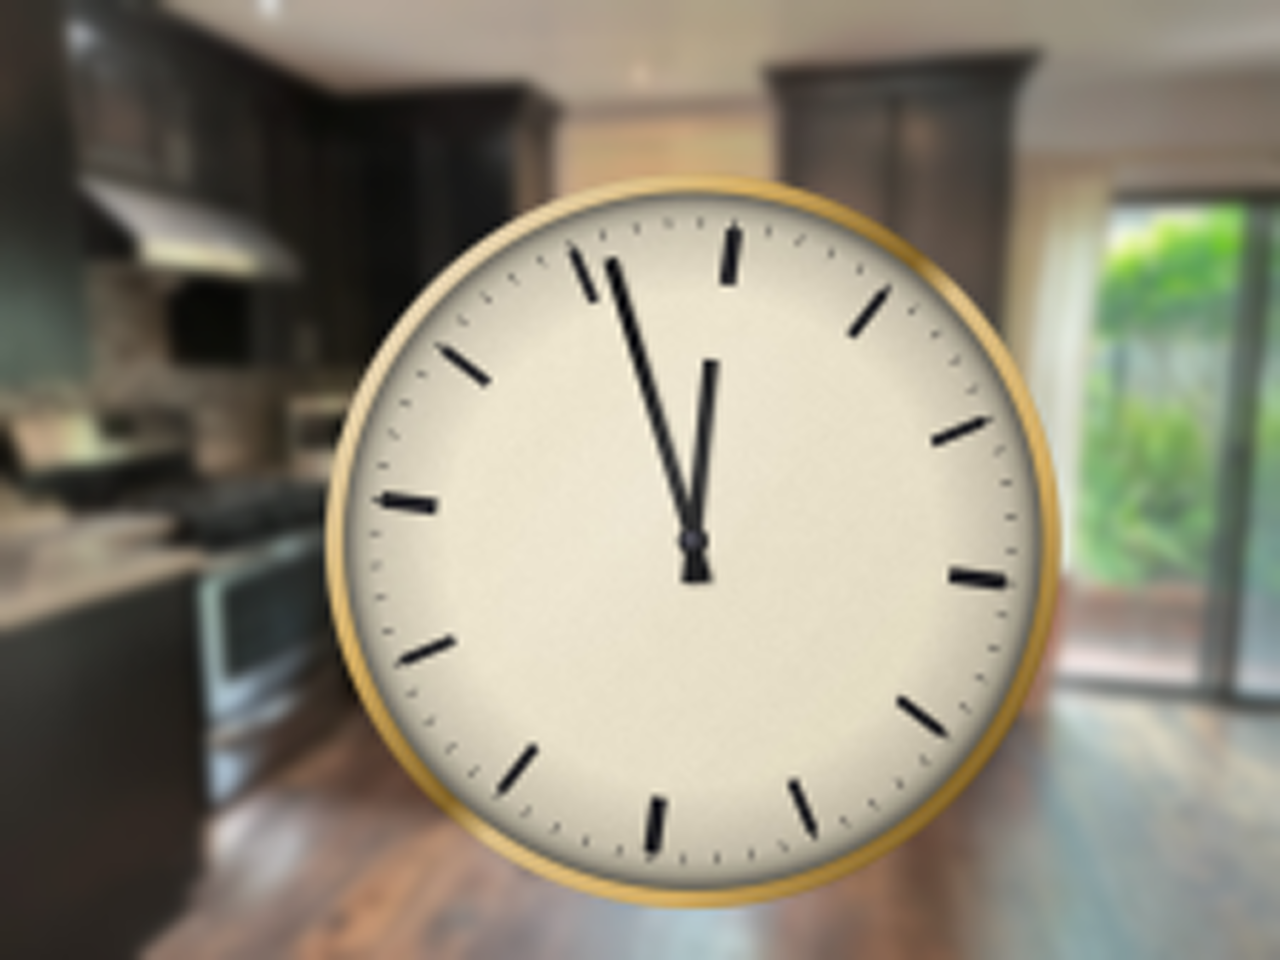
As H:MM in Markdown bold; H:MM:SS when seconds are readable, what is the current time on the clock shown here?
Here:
**11:56**
